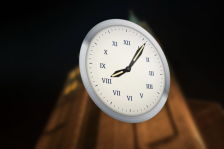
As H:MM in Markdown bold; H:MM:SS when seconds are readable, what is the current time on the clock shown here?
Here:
**8:06**
